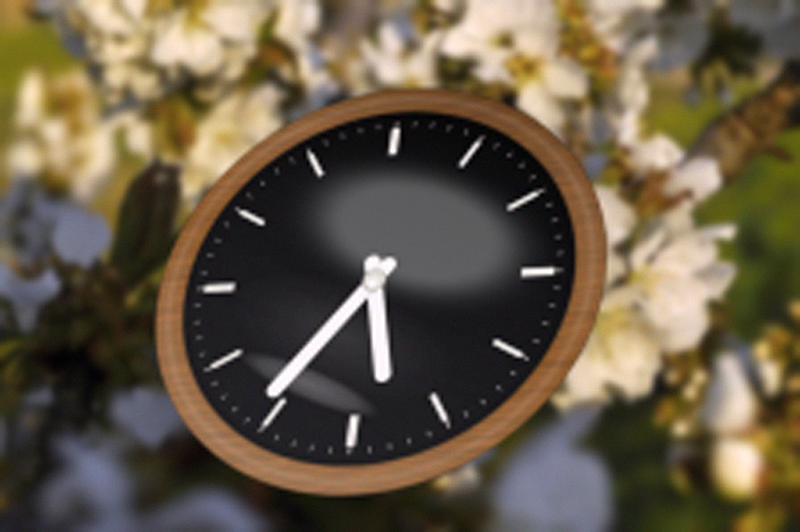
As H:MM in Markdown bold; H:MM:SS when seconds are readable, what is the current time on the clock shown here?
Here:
**5:36**
